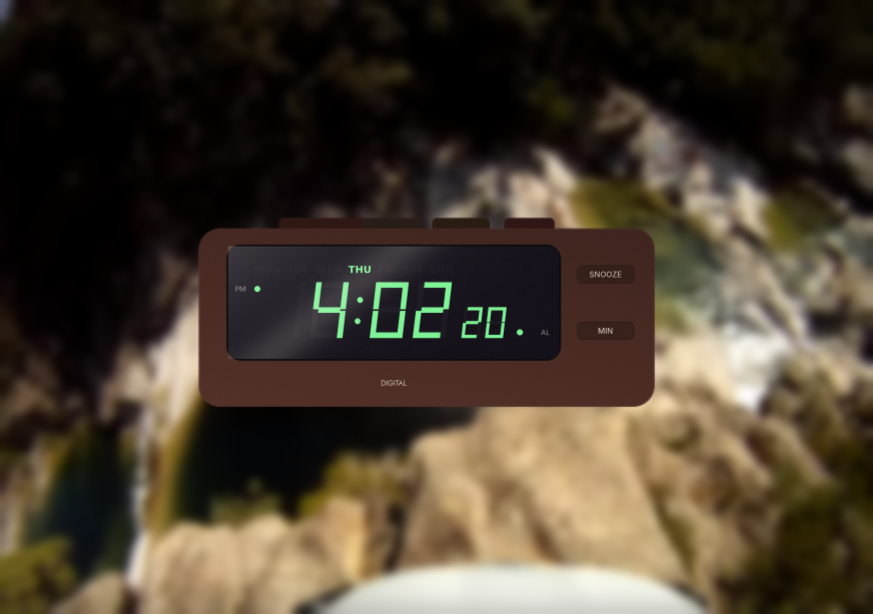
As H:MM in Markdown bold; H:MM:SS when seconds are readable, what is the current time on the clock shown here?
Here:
**4:02:20**
